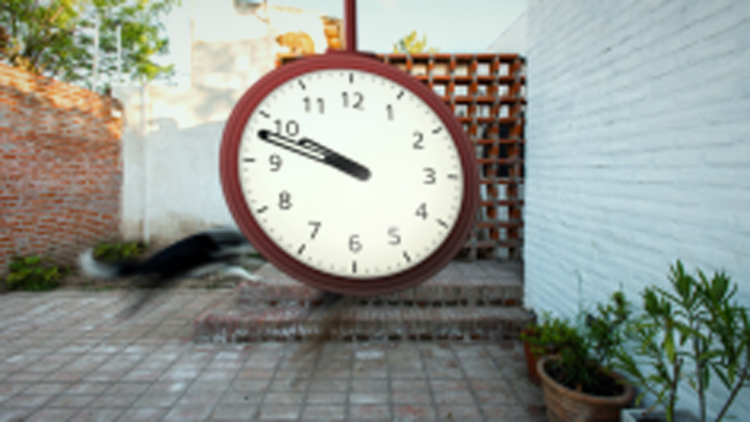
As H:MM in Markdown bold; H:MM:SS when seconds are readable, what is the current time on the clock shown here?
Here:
**9:48**
